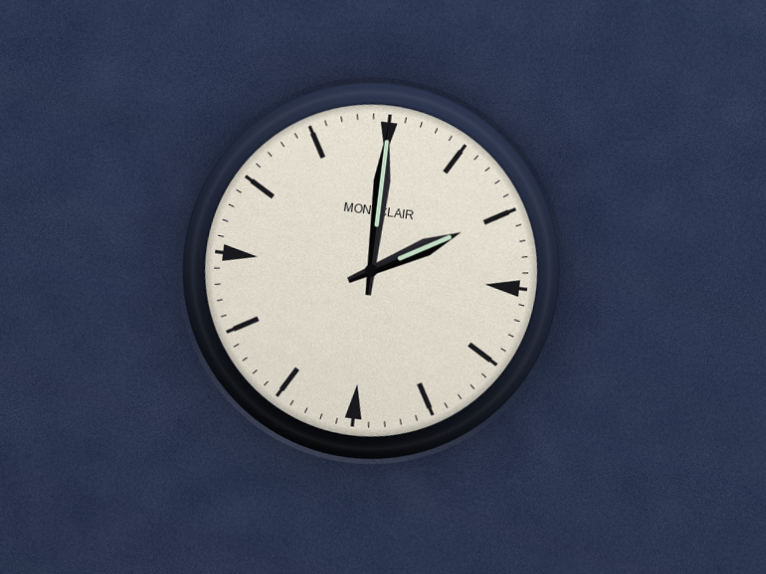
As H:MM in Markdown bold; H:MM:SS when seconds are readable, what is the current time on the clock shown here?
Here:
**2:00**
